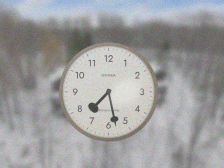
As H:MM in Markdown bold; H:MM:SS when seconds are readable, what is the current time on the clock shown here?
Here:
**7:28**
